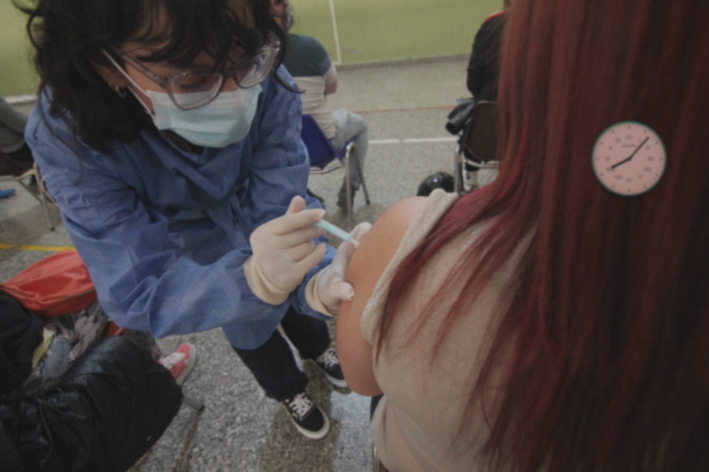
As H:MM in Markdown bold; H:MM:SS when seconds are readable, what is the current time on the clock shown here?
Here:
**8:07**
